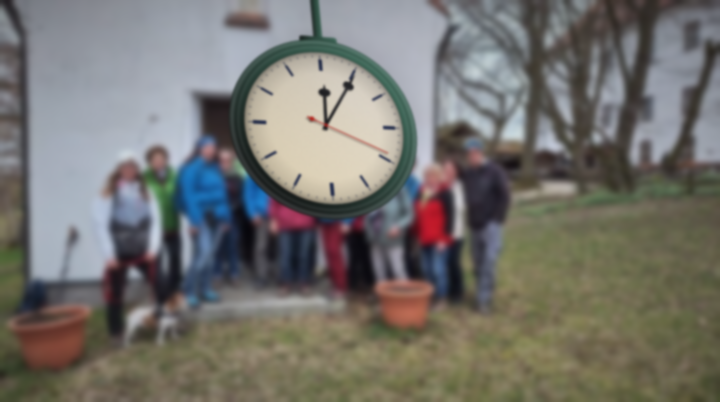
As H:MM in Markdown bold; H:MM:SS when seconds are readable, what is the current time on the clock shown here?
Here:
**12:05:19**
